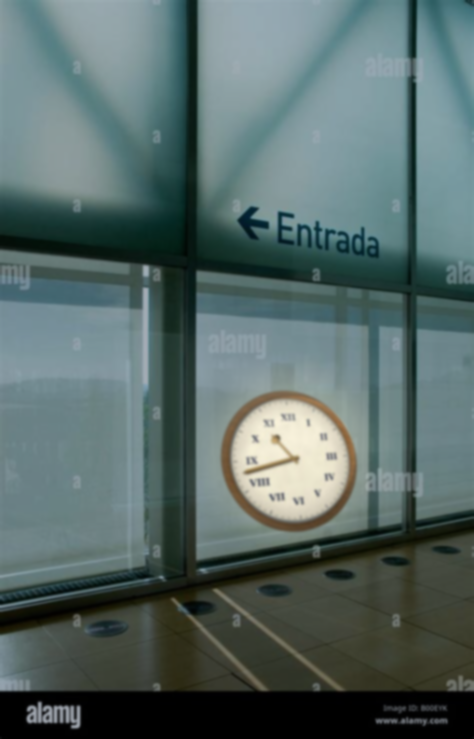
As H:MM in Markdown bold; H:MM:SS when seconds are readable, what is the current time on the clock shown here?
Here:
**10:43**
